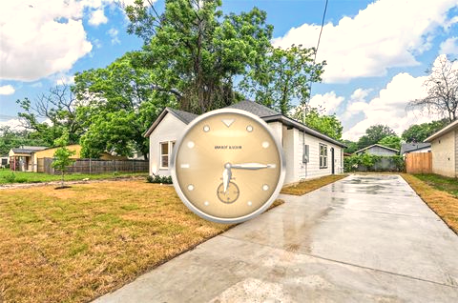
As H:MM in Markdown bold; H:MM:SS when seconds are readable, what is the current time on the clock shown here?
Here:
**6:15**
